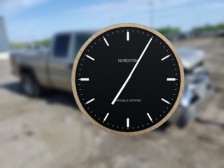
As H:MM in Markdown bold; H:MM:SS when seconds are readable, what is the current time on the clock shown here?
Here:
**7:05**
